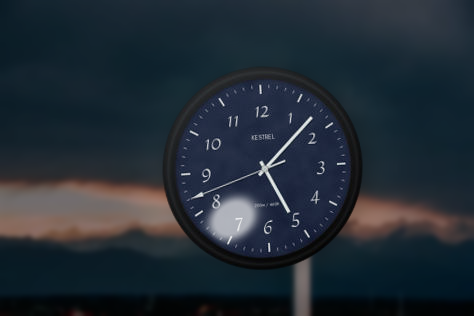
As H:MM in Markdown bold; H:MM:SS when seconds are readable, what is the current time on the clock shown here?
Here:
**5:07:42**
